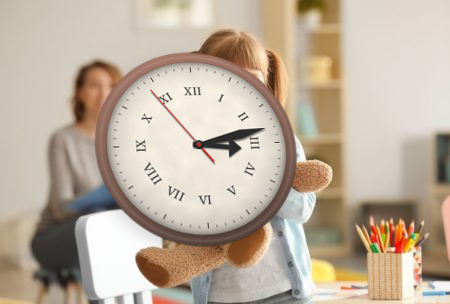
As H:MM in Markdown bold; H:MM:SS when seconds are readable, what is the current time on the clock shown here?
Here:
**3:12:54**
